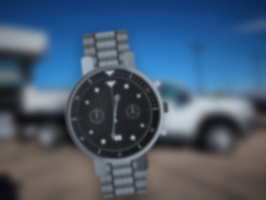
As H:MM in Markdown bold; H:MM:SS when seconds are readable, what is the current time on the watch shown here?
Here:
**12:32**
